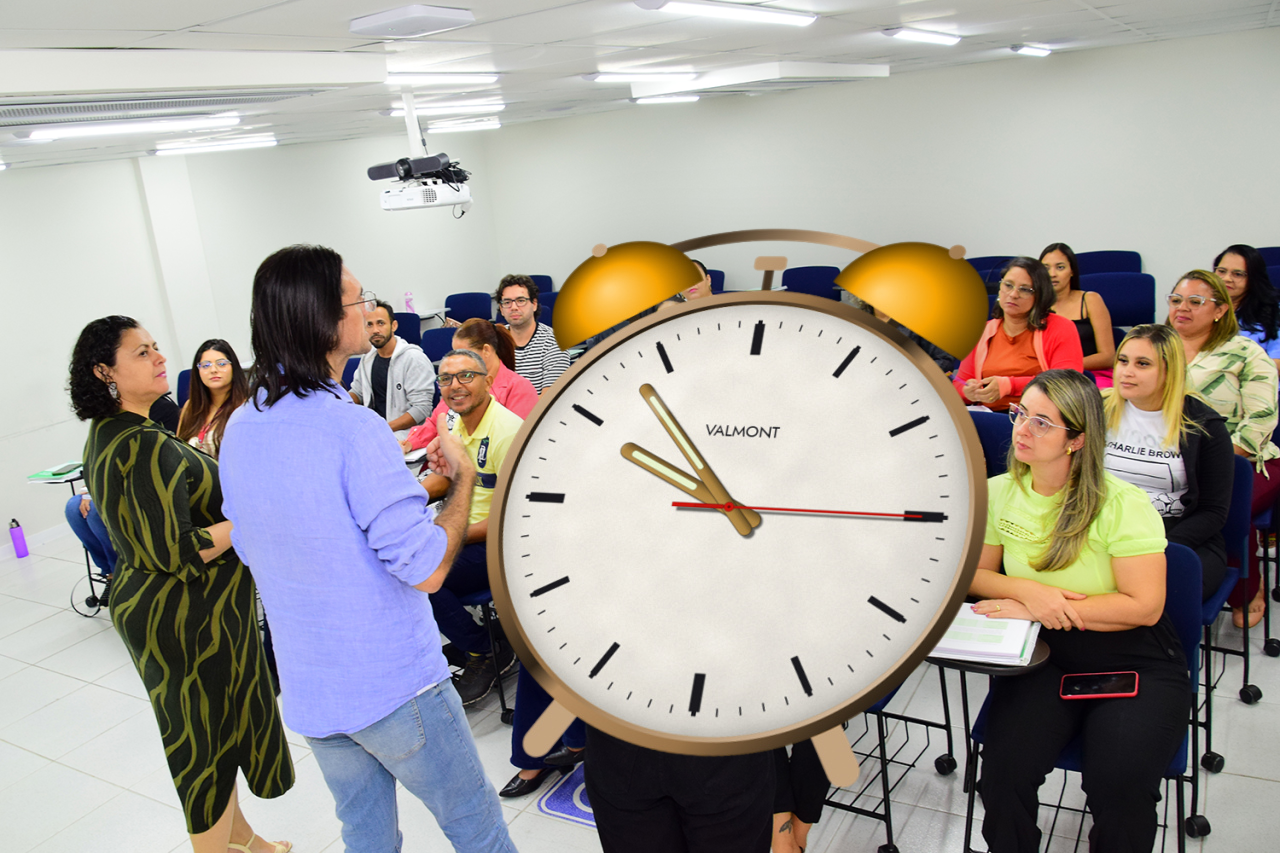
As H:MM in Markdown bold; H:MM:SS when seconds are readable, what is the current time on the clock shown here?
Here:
**9:53:15**
